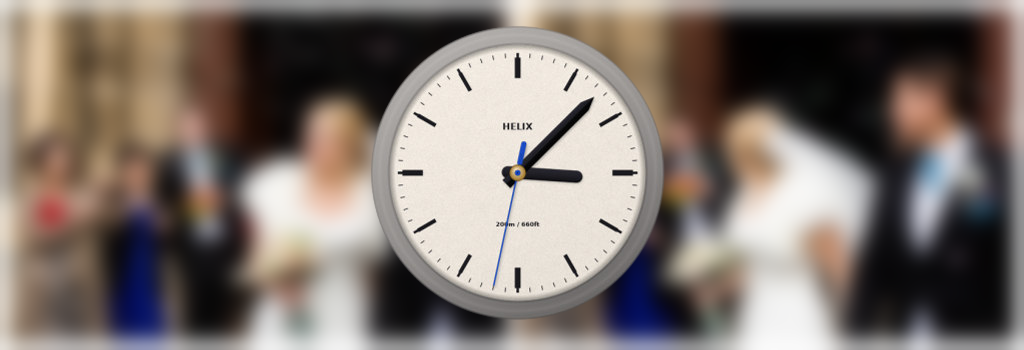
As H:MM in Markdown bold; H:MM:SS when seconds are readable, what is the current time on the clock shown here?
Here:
**3:07:32**
